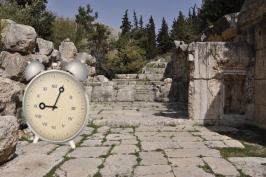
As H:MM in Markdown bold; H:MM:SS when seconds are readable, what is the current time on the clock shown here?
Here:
**9:04**
